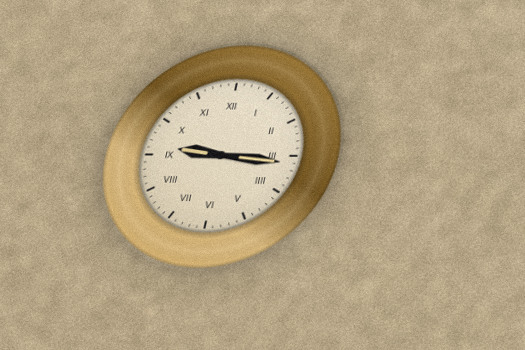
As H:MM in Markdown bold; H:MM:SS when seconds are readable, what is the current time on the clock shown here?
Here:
**9:16**
